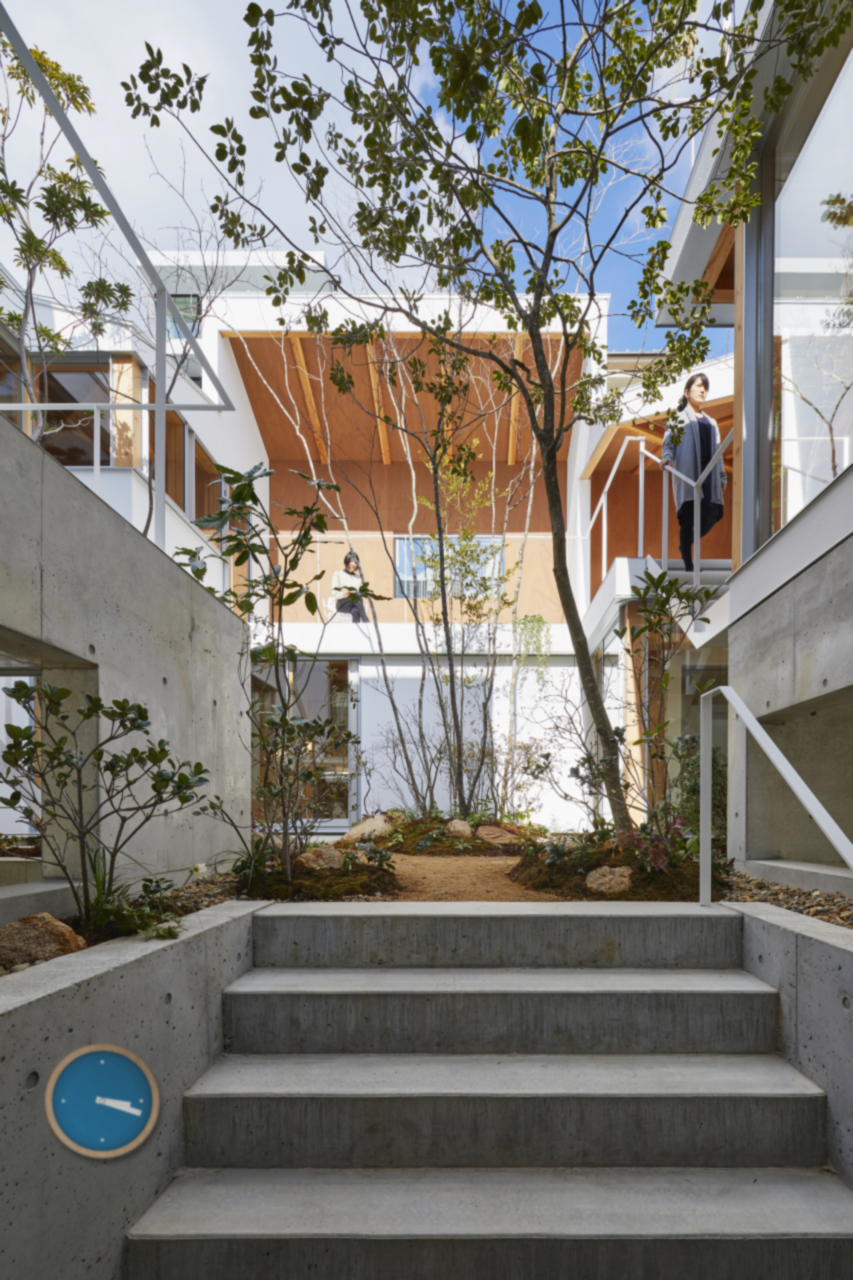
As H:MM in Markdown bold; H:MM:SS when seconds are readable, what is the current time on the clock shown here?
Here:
**3:18**
